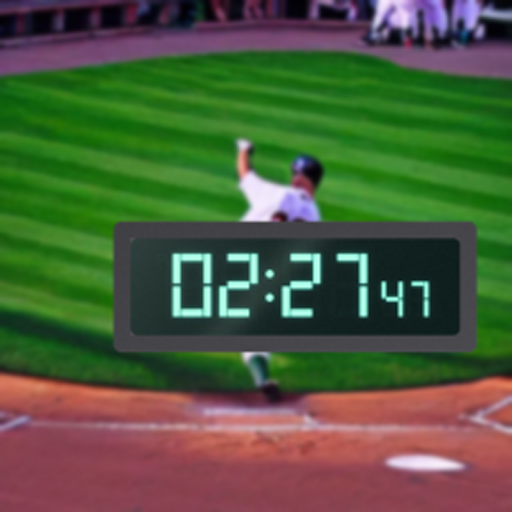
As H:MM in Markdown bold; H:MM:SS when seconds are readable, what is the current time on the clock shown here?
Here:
**2:27:47**
